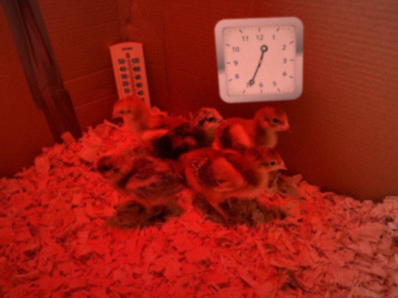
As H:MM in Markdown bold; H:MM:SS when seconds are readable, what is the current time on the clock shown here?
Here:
**12:34**
